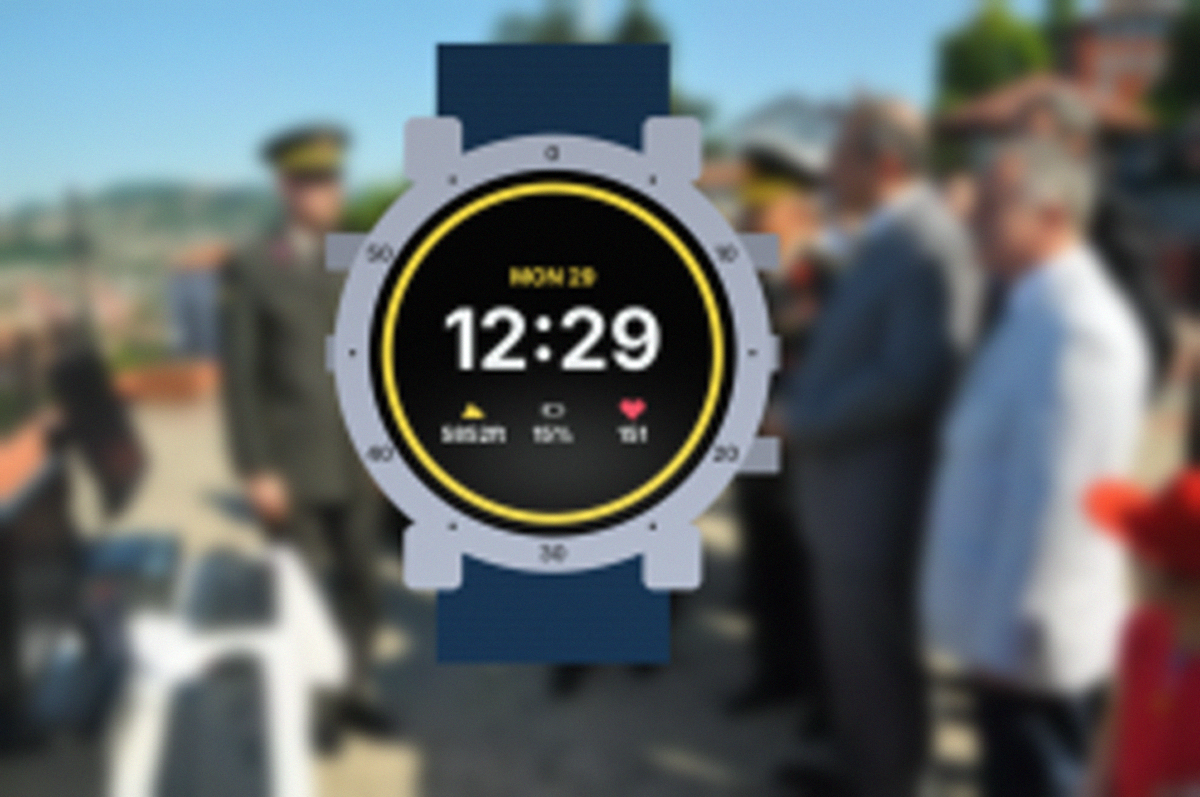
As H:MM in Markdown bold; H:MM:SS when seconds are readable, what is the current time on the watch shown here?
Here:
**12:29**
